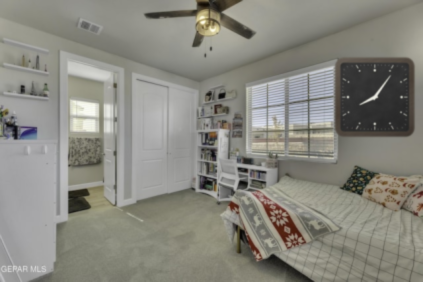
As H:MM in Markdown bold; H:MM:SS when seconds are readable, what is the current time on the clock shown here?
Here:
**8:06**
